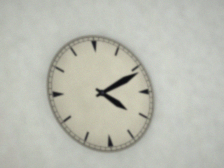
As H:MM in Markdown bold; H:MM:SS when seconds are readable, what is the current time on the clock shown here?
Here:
**4:11**
